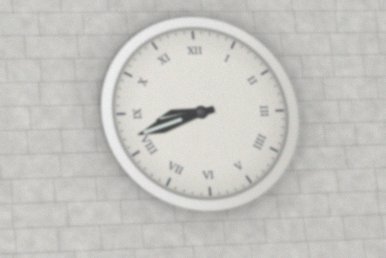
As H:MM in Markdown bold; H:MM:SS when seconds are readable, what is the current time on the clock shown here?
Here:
**8:42**
